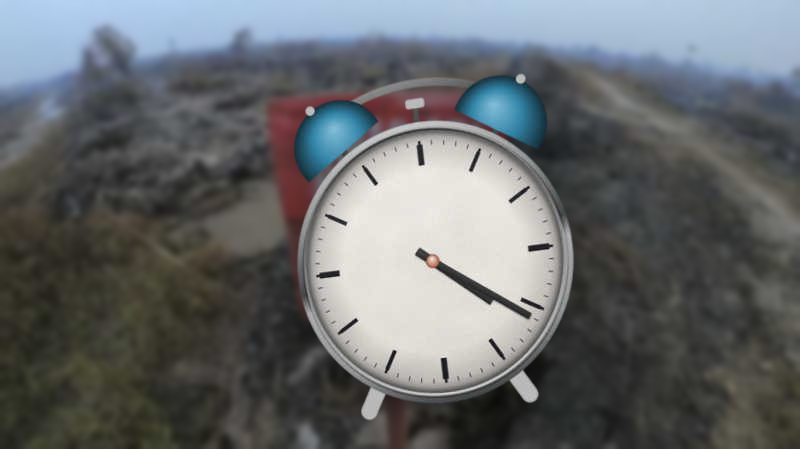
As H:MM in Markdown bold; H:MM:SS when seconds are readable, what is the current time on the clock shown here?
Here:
**4:21**
